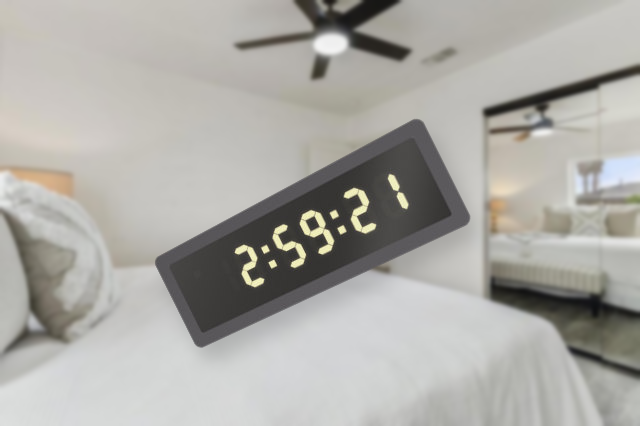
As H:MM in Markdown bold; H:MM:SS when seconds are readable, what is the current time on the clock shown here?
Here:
**2:59:21**
